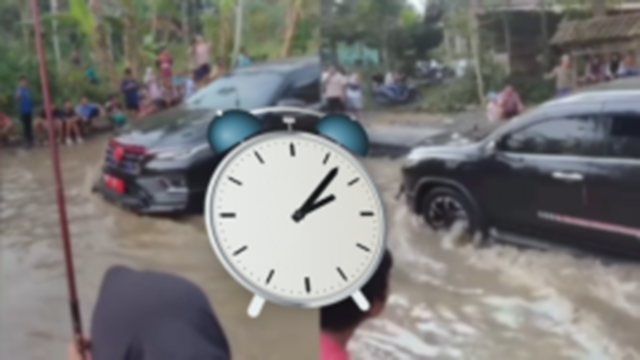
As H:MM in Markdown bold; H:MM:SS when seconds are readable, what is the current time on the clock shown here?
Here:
**2:07**
